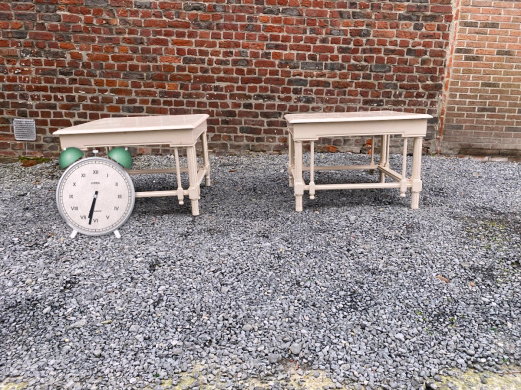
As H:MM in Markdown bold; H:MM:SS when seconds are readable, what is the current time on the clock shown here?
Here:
**6:32**
